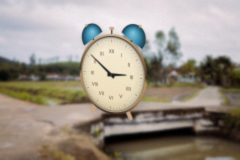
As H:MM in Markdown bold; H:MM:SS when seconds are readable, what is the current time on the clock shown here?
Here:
**2:51**
